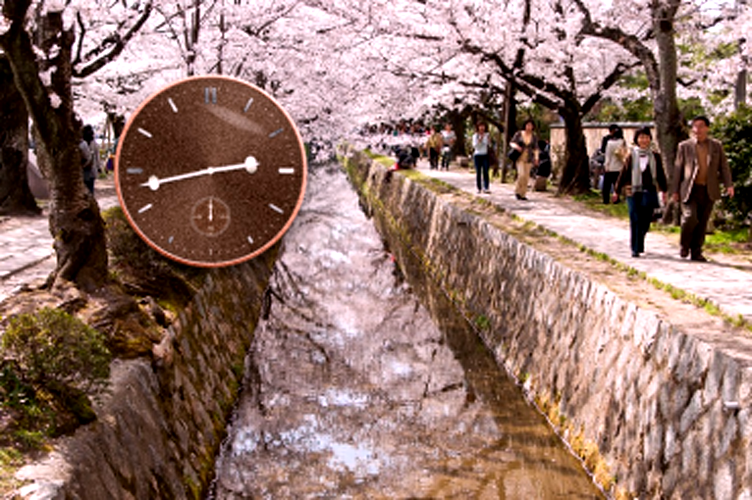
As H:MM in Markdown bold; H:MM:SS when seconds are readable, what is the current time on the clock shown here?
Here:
**2:43**
